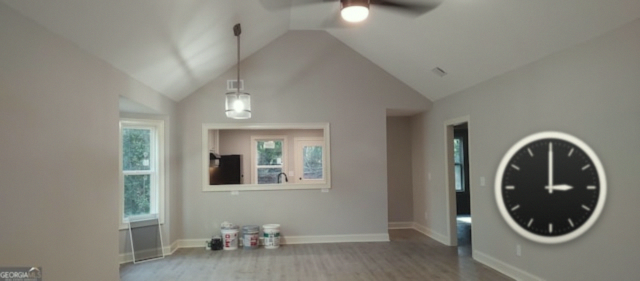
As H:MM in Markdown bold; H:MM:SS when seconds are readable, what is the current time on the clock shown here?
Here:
**3:00**
